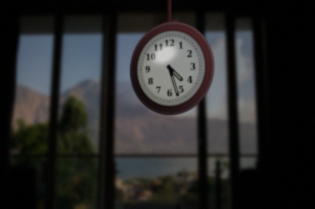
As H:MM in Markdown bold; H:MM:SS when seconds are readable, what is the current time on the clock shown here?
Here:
**4:27**
